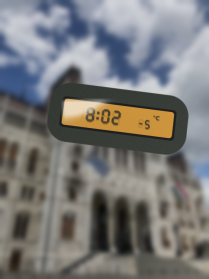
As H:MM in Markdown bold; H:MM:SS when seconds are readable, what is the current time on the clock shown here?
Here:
**8:02**
